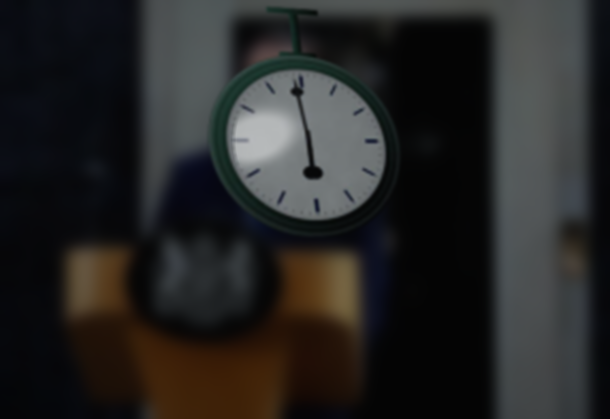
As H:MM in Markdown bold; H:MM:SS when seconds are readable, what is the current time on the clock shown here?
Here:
**5:59**
